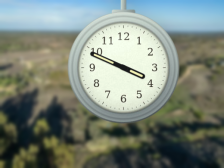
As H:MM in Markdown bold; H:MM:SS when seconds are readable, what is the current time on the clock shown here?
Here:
**3:49**
